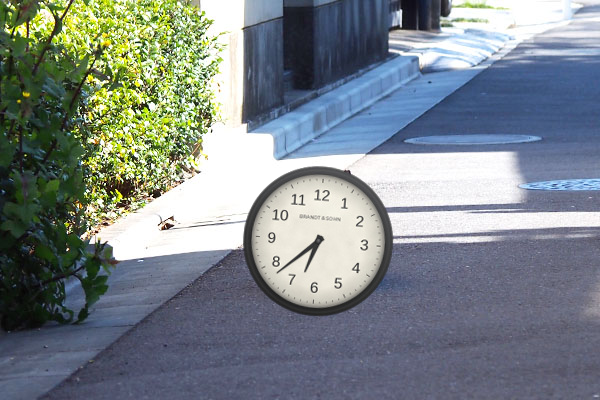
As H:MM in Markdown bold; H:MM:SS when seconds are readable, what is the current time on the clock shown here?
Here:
**6:38**
